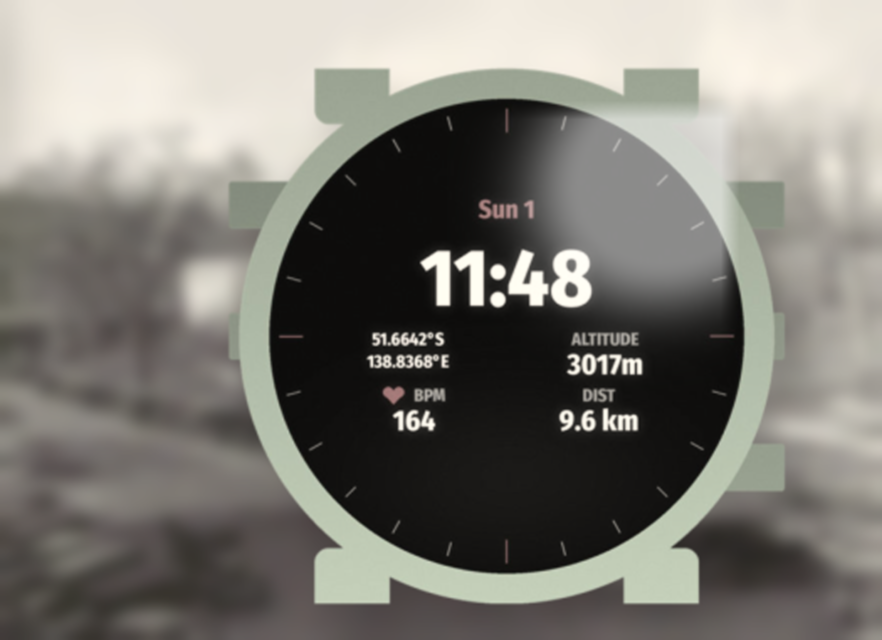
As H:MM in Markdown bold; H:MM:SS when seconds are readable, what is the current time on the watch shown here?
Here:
**11:48**
